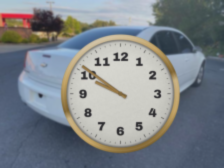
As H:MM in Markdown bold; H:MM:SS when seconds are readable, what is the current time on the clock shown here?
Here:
**9:51**
